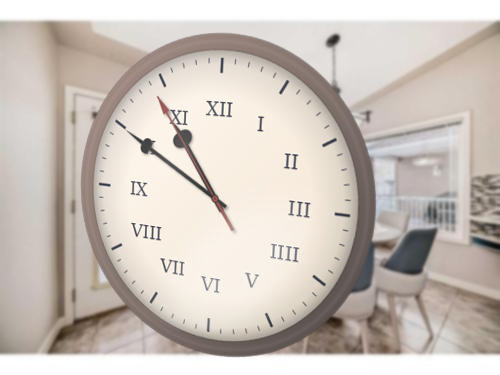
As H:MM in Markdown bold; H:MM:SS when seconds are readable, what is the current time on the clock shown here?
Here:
**10:49:54**
